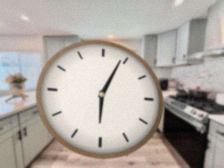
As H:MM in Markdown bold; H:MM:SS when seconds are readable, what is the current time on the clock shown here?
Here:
**6:04**
